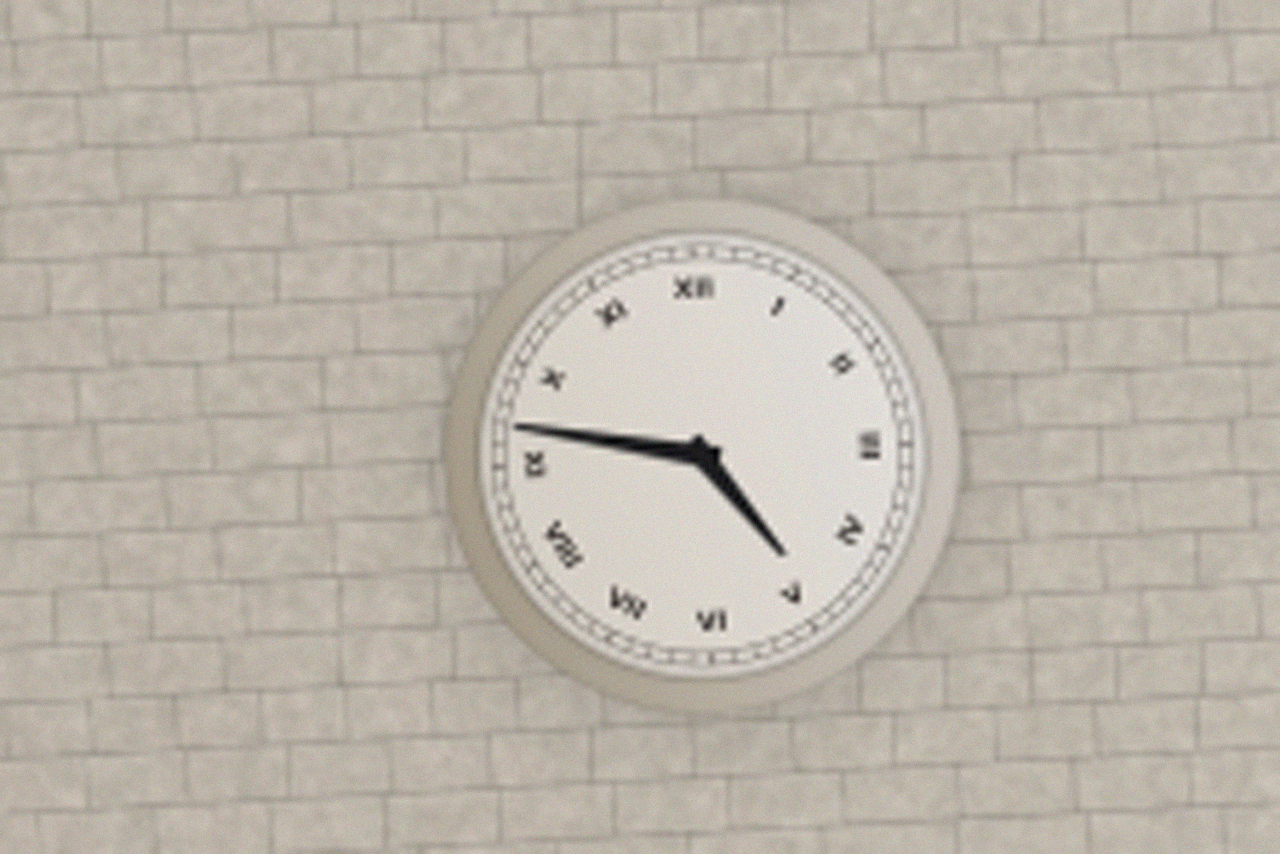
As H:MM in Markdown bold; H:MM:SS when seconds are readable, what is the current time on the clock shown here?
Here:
**4:47**
